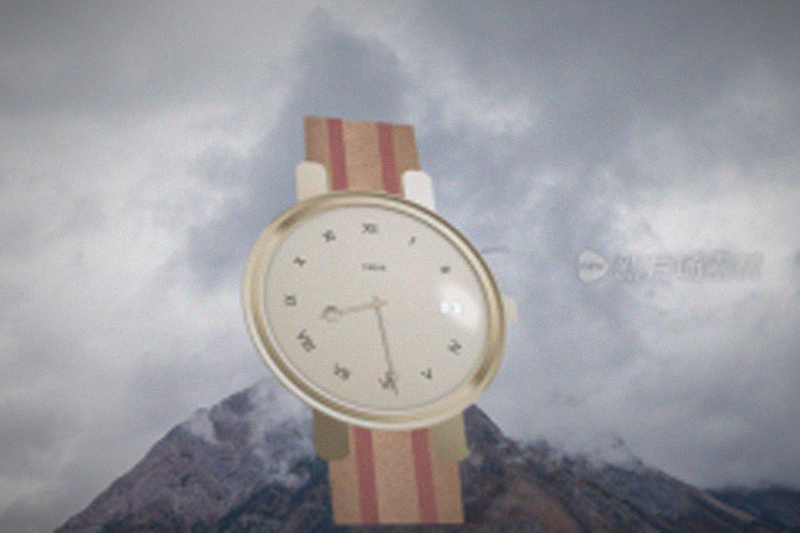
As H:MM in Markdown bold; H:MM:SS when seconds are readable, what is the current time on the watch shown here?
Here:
**8:29**
